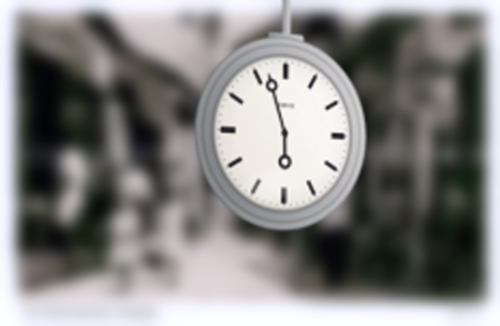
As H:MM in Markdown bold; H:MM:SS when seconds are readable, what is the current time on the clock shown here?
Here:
**5:57**
